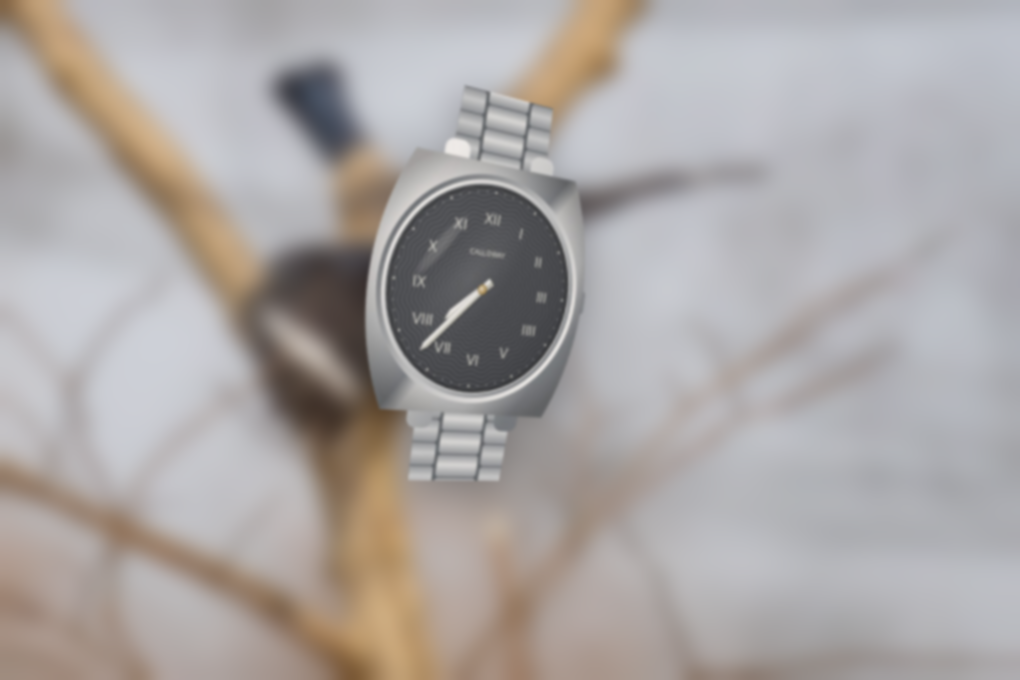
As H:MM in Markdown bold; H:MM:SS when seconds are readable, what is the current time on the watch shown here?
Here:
**7:37**
